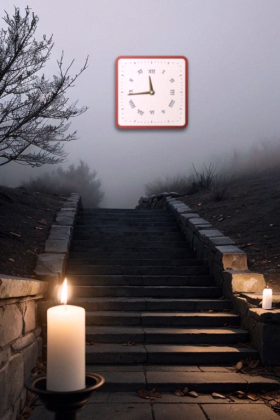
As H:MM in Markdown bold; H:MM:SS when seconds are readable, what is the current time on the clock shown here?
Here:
**11:44**
